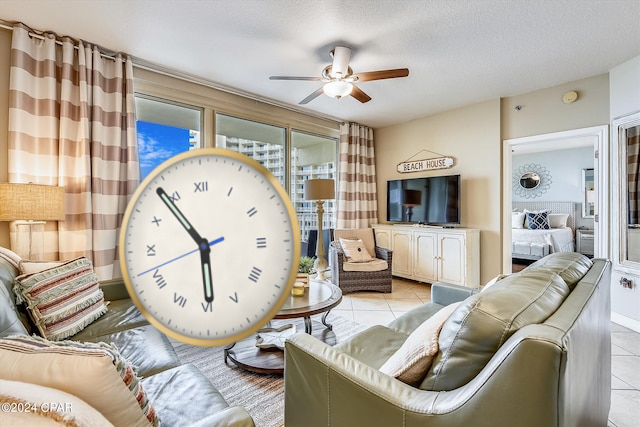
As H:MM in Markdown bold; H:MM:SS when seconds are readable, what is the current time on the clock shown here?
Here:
**5:53:42**
